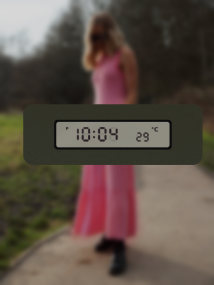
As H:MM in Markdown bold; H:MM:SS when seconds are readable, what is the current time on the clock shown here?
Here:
**10:04**
